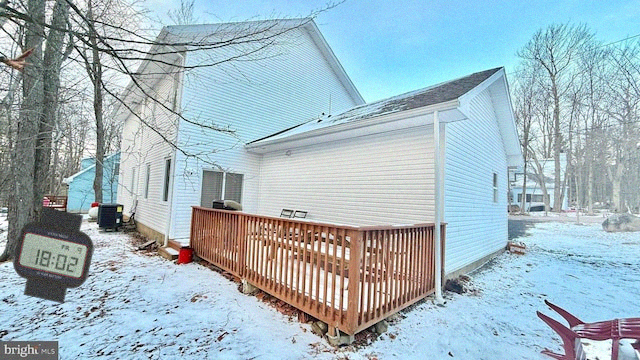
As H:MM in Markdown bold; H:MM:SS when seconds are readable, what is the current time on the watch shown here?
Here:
**18:02**
